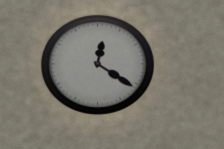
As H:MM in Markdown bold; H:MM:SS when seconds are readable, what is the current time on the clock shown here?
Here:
**12:21**
